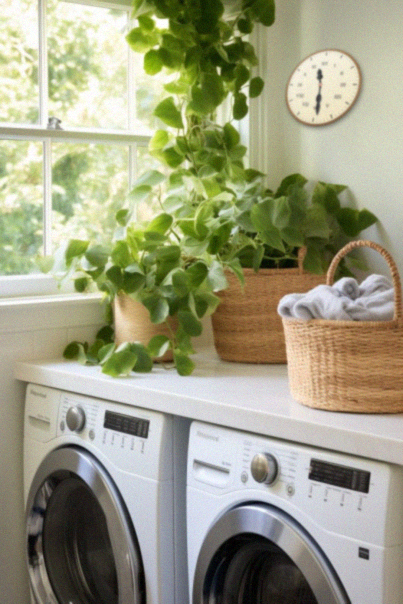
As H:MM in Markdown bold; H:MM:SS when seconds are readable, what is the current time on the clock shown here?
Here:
**11:29**
